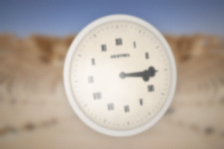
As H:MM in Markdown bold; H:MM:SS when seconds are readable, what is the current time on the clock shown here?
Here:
**3:15**
